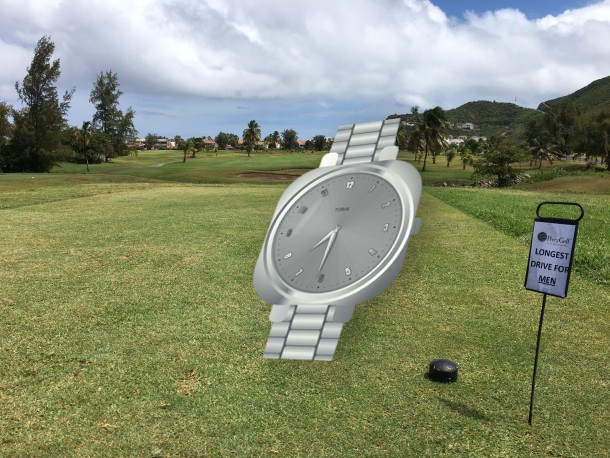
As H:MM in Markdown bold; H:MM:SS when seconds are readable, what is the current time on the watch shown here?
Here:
**7:31**
